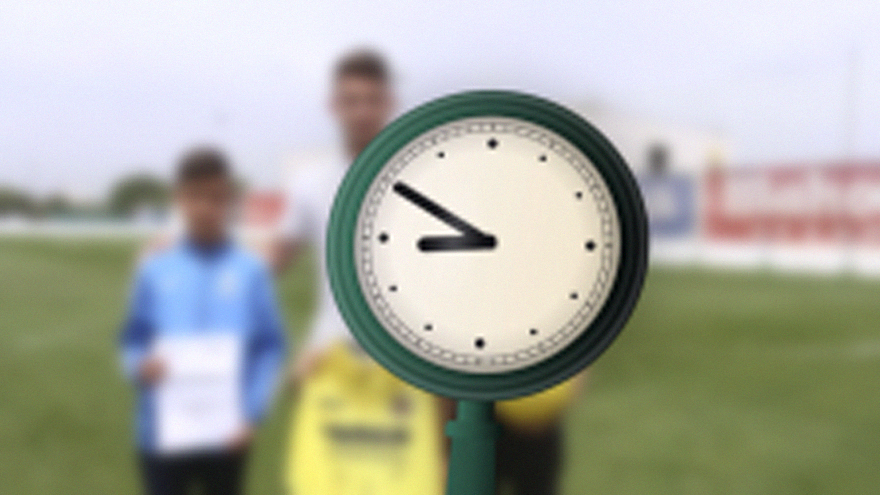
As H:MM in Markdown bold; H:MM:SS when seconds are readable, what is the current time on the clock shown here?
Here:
**8:50**
